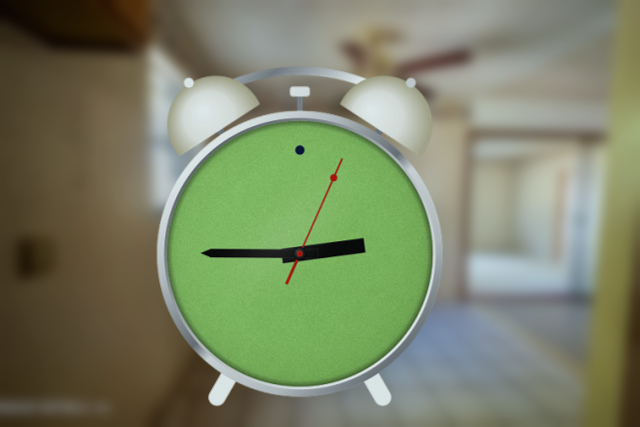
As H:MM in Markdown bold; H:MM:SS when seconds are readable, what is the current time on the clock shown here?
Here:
**2:45:04**
